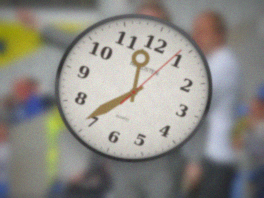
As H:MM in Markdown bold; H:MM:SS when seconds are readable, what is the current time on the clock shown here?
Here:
**11:36:04**
